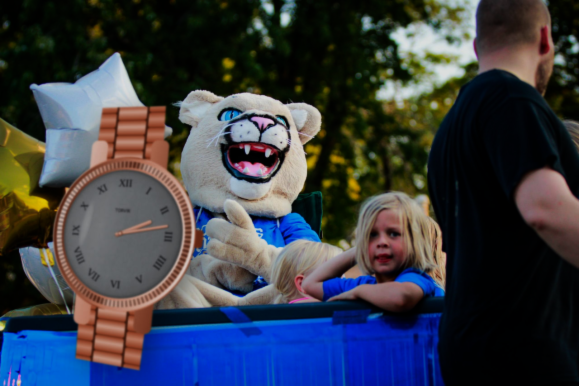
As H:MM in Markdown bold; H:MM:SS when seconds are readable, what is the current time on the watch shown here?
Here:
**2:13**
